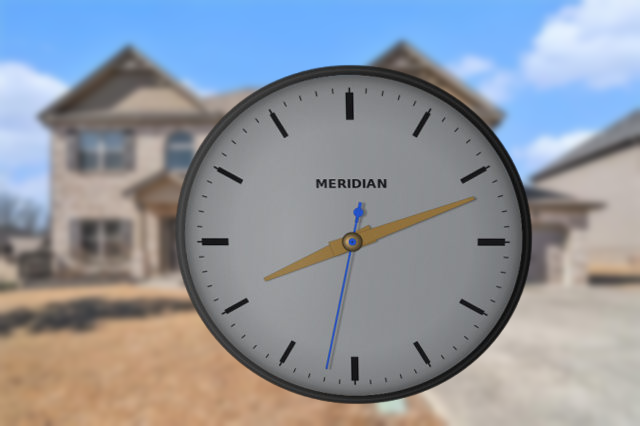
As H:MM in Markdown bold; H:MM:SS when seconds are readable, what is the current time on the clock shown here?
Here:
**8:11:32**
